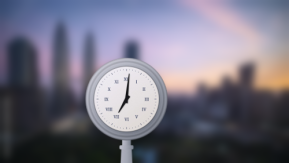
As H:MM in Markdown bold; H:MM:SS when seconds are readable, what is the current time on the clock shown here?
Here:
**7:01**
